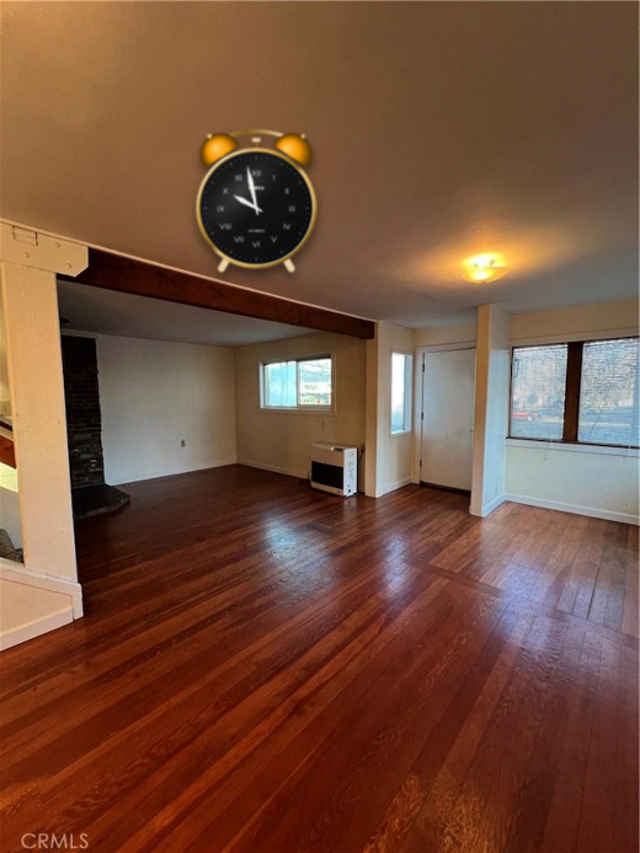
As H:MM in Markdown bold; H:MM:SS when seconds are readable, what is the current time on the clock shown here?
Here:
**9:58**
